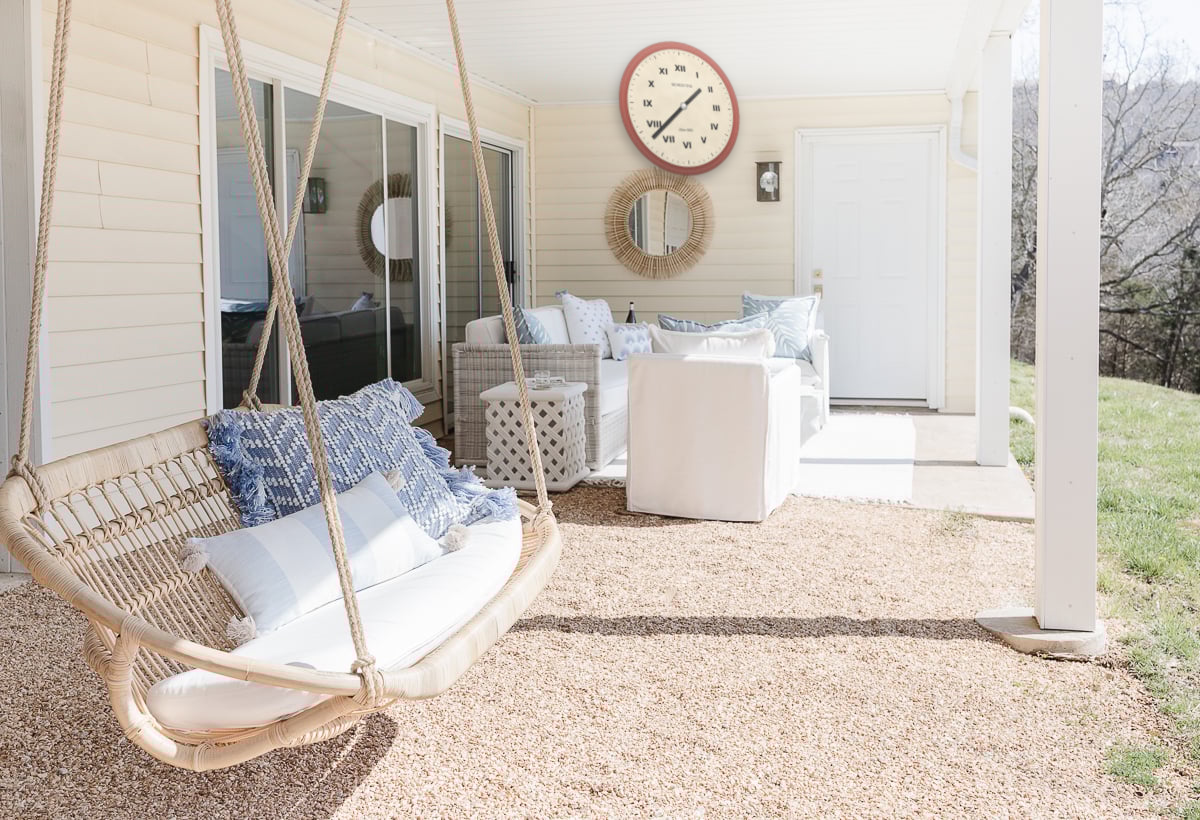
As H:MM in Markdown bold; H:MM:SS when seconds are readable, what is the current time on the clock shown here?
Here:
**1:38**
